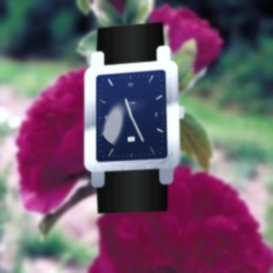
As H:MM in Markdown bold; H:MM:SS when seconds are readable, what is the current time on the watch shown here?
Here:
**11:26**
